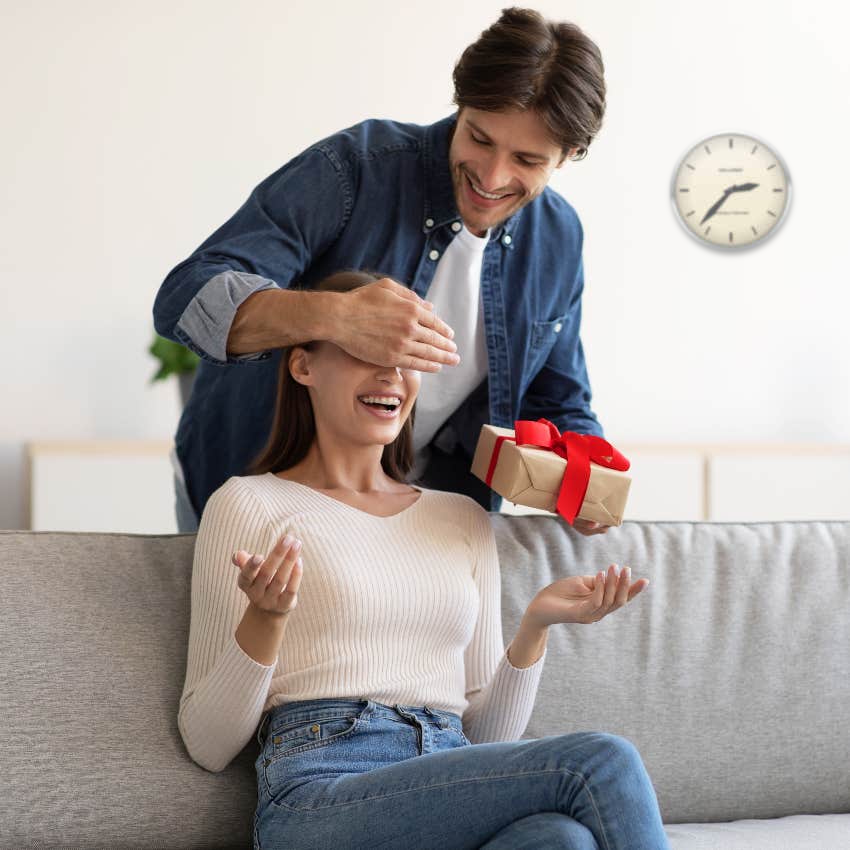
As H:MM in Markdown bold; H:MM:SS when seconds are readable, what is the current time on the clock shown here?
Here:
**2:37**
